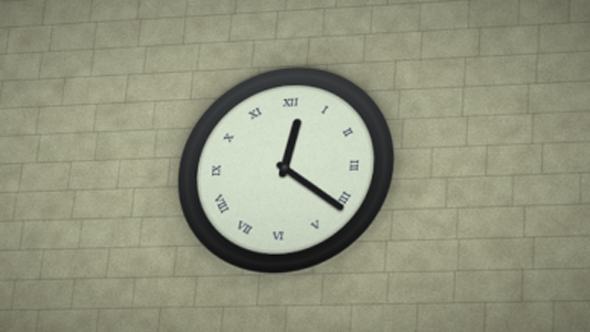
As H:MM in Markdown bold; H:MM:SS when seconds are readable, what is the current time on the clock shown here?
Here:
**12:21**
